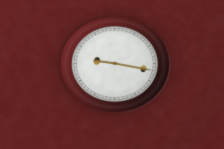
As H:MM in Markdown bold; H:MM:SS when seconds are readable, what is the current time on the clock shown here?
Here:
**9:17**
